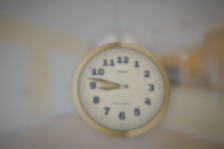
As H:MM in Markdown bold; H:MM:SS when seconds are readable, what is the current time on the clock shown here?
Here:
**8:47**
